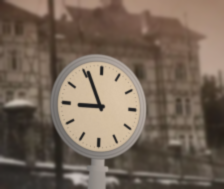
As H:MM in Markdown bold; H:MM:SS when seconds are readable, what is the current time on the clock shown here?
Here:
**8:56**
